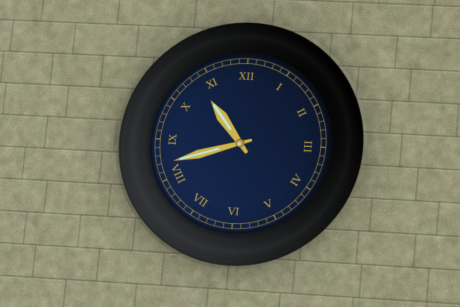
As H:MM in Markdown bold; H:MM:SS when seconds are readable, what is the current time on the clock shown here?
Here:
**10:42**
